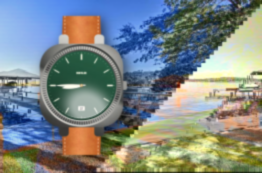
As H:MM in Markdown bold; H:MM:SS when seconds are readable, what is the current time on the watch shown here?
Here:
**8:45**
